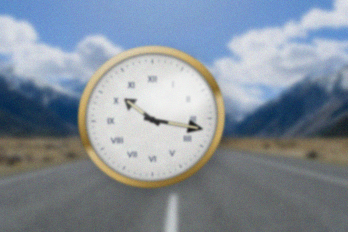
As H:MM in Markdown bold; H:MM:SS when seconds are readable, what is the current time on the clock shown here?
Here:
**10:17**
